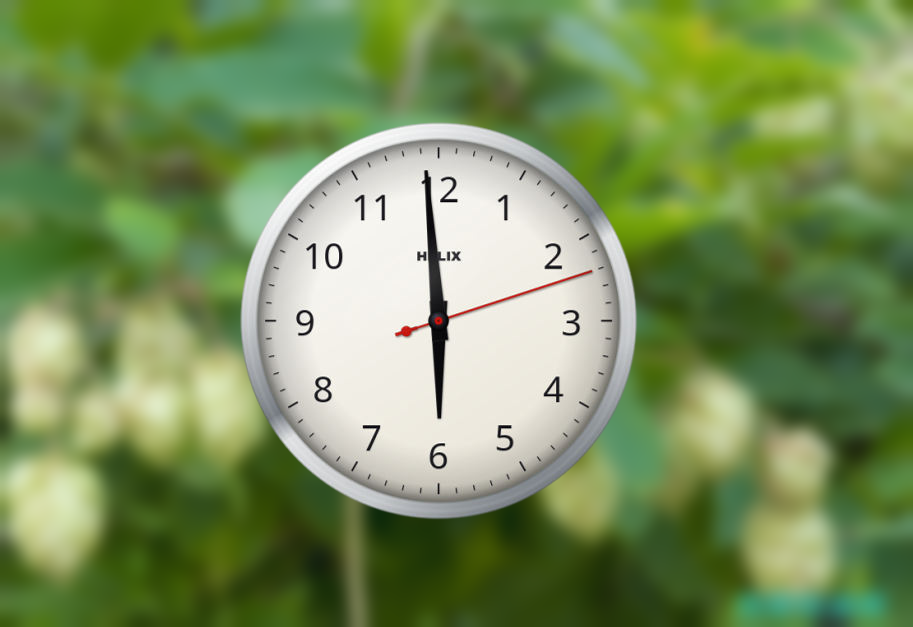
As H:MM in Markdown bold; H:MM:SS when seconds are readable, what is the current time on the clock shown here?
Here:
**5:59:12**
